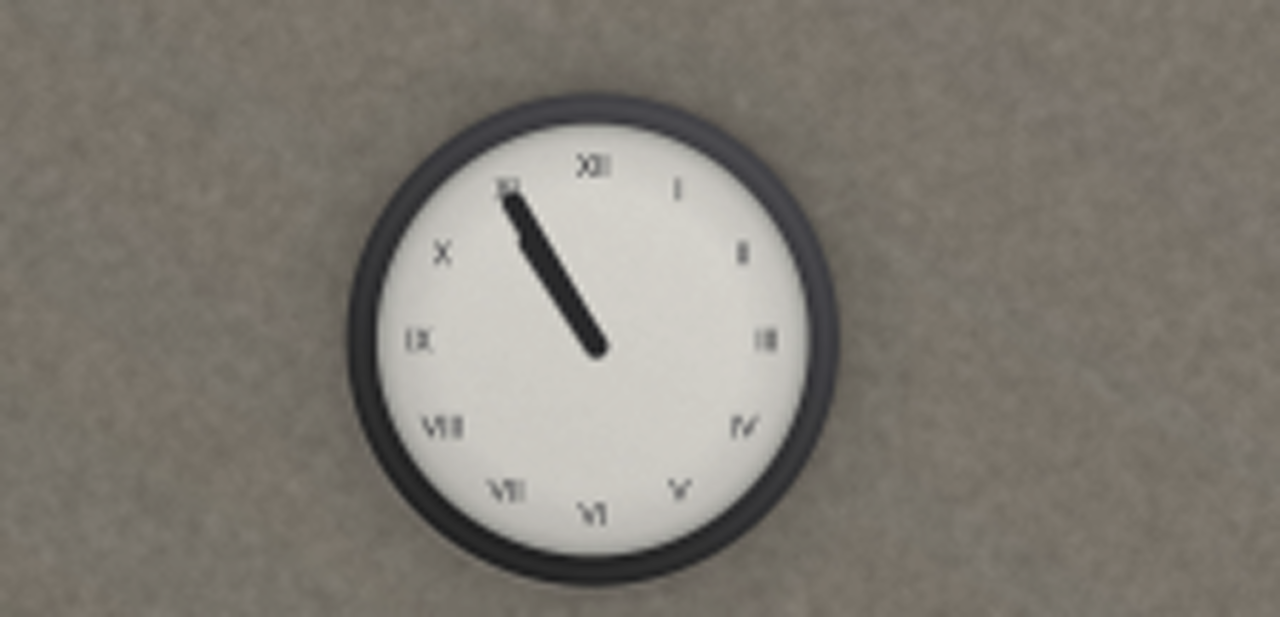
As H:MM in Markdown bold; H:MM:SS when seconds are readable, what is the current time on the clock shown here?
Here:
**10:55**
